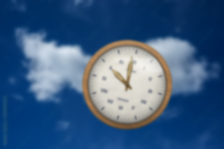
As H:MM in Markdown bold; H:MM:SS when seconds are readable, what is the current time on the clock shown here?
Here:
**9:59**
